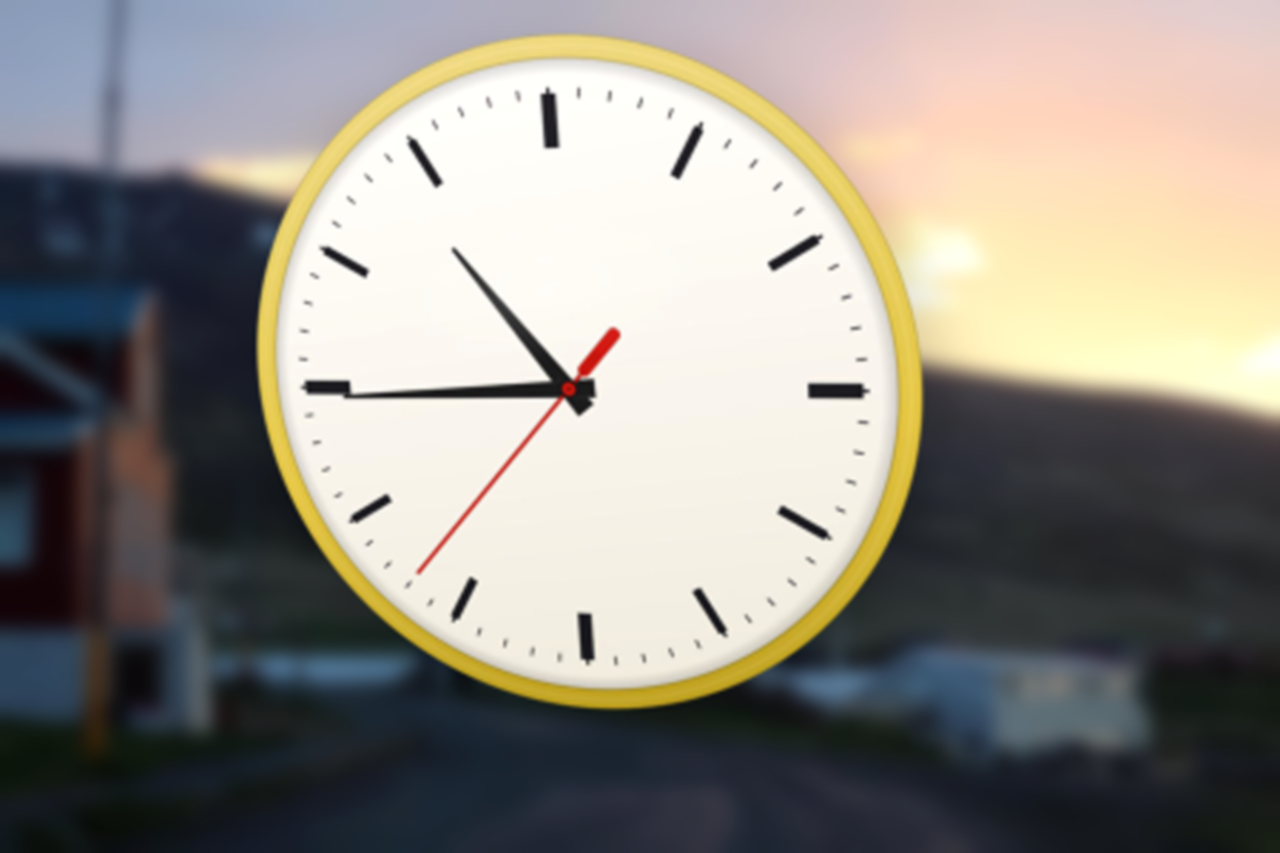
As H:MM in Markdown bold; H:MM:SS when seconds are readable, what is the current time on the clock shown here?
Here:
**10:44:37**
